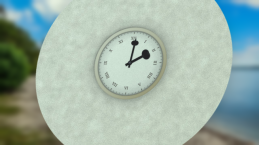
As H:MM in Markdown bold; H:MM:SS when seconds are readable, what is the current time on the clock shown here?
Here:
**2:01**
